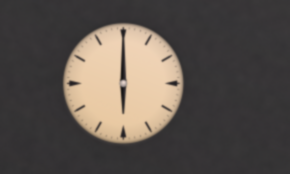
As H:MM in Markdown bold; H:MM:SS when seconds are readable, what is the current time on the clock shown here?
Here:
**6:00**
